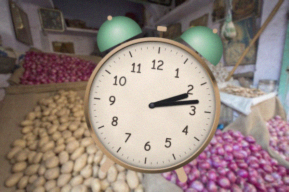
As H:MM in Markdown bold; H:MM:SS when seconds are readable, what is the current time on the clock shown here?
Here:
**2:13**
